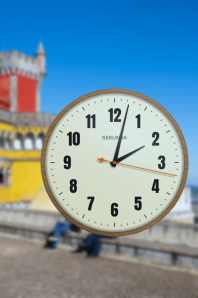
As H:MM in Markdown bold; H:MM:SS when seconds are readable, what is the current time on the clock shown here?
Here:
**2:02:17**
